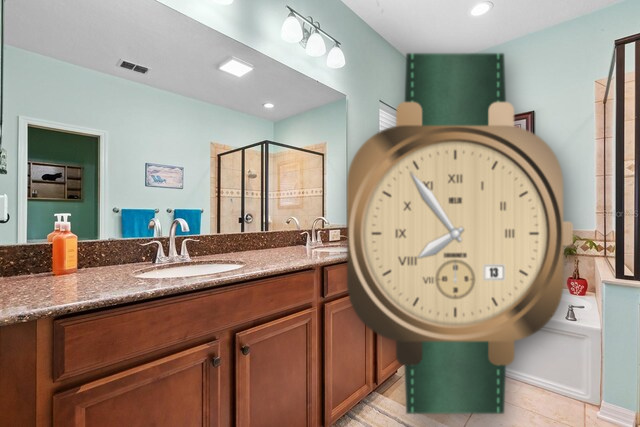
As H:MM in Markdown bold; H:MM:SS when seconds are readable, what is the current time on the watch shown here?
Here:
**7:54**
